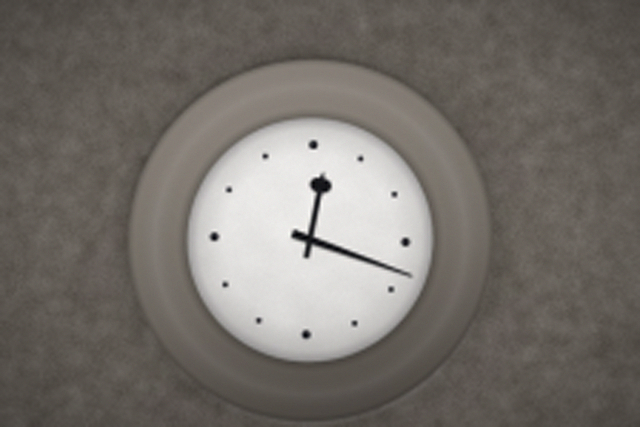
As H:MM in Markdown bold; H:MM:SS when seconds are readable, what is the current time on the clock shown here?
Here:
**12:18**
